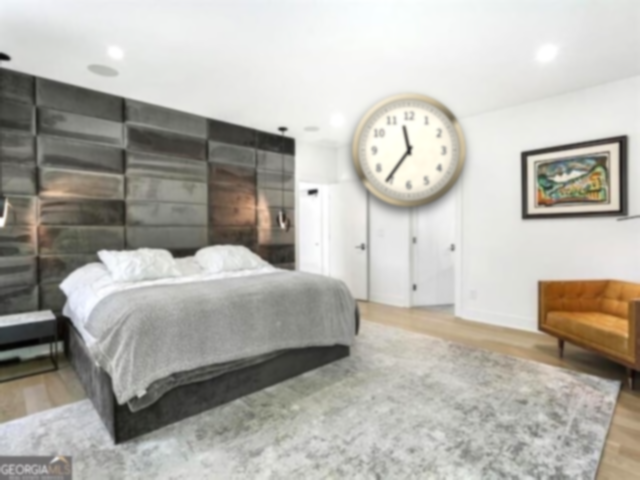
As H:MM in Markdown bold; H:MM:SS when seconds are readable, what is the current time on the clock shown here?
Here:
**11:36**
